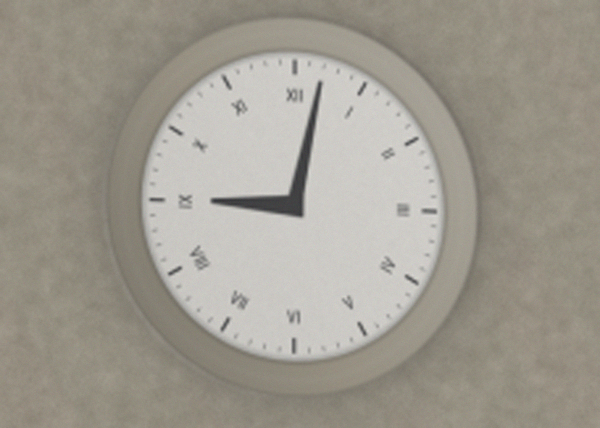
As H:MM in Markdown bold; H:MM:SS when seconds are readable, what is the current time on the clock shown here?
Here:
**9:02**
